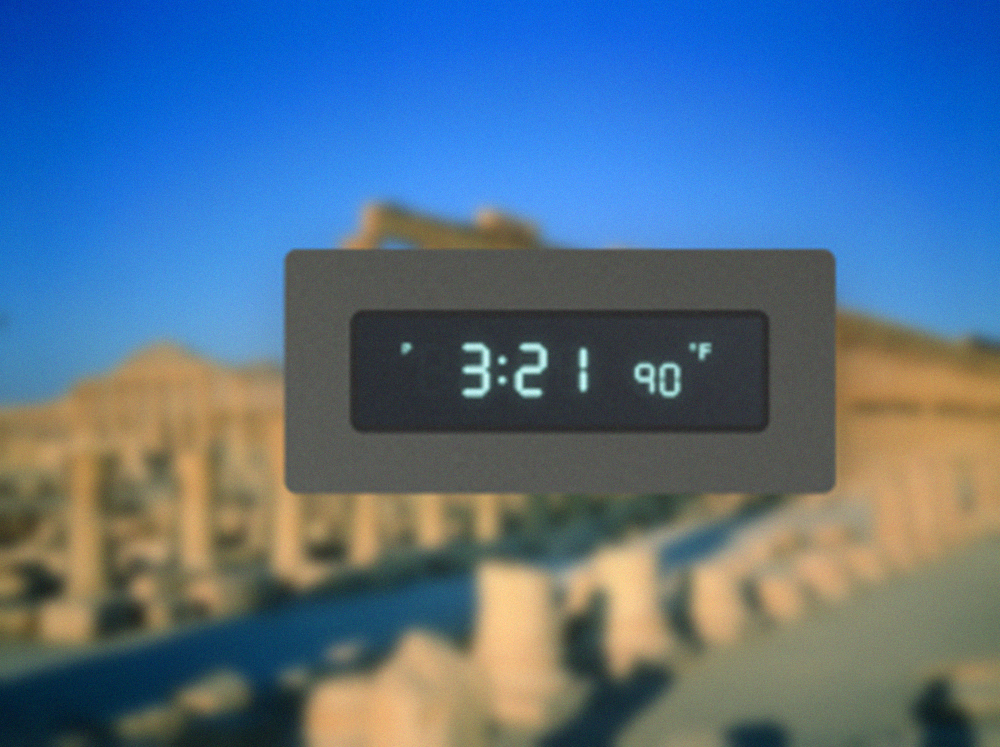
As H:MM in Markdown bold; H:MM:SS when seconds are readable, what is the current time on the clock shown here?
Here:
**3:21**
